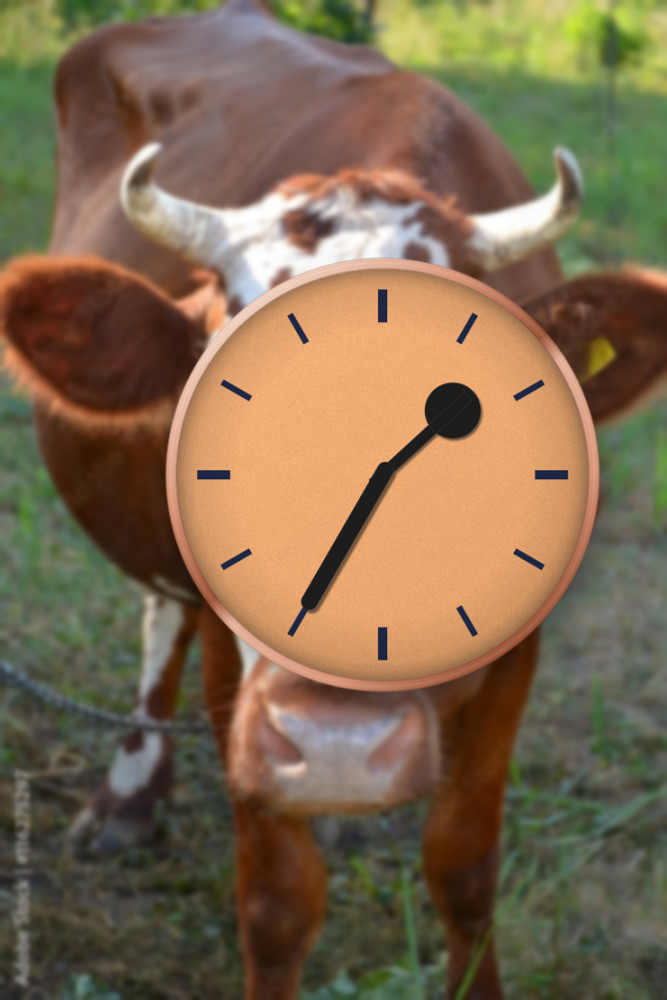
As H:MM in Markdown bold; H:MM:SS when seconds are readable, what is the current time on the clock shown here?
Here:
**1:35**
